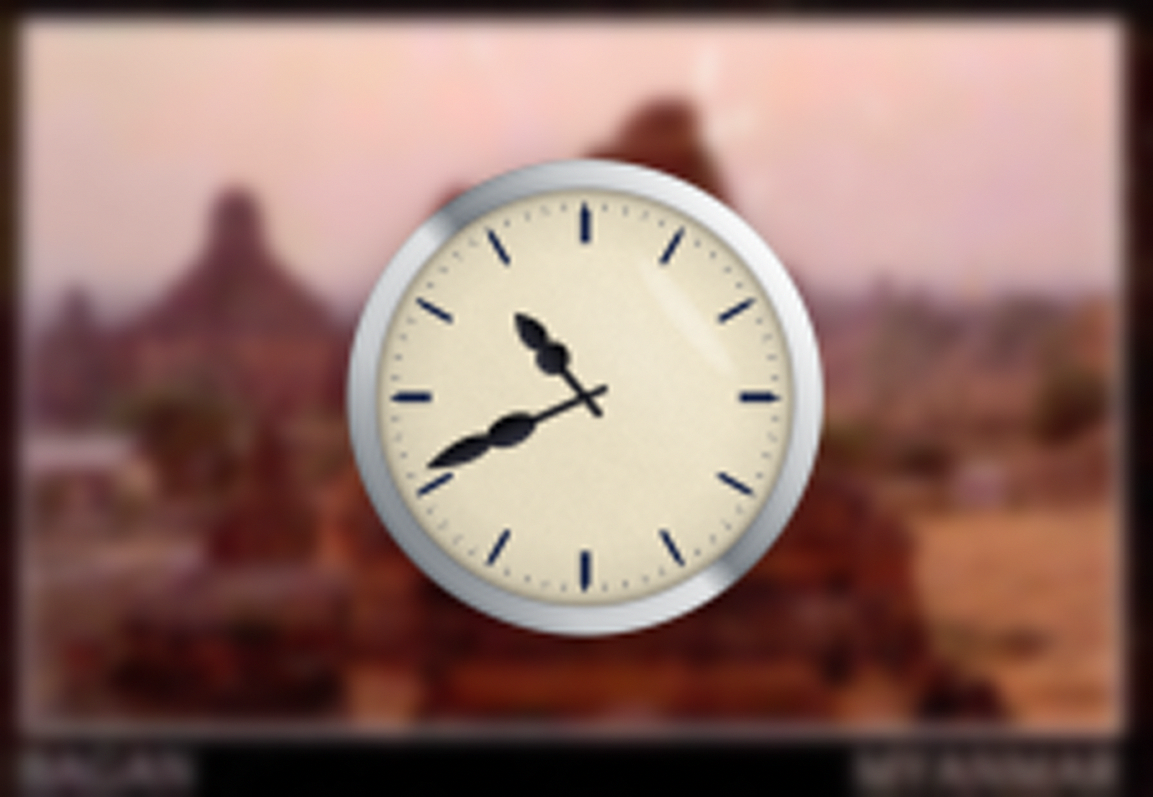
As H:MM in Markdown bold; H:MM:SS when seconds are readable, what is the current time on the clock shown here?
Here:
**10:41**
